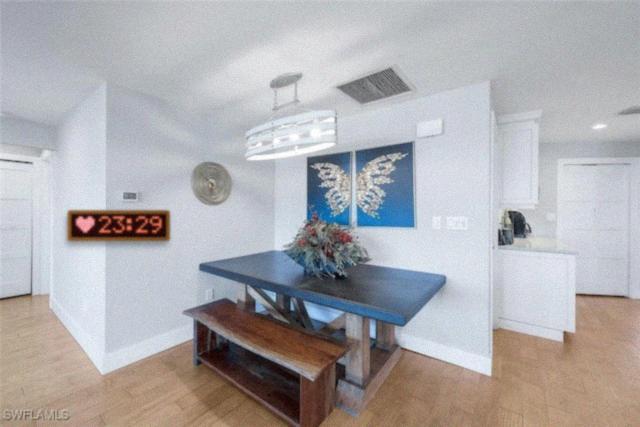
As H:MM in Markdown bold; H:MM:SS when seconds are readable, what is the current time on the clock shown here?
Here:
**23:29**
